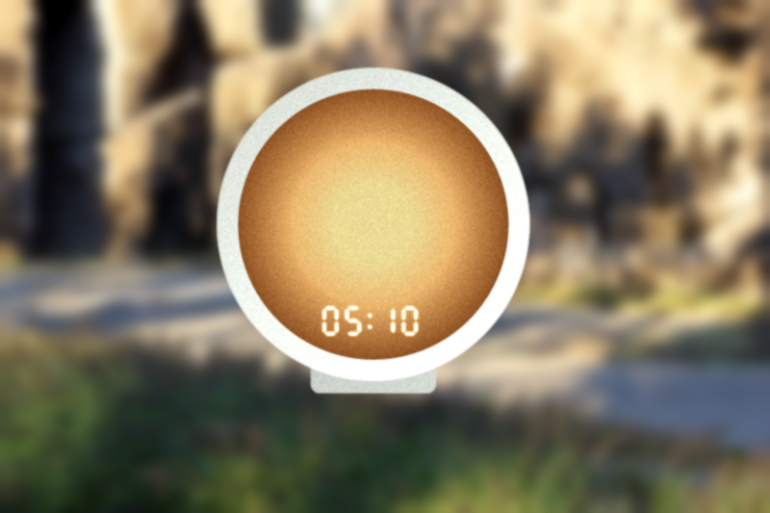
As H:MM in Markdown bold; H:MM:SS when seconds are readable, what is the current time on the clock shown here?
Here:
**5:10**
